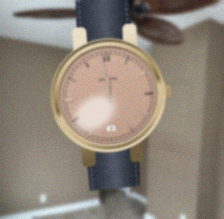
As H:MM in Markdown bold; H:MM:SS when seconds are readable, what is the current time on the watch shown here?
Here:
**11:59**
